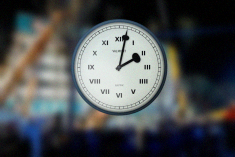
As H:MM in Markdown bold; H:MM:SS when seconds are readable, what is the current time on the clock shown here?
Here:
**2:02**
